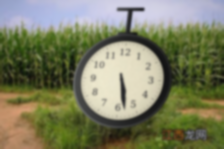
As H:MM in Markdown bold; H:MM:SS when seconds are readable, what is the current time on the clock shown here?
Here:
**5:28**
